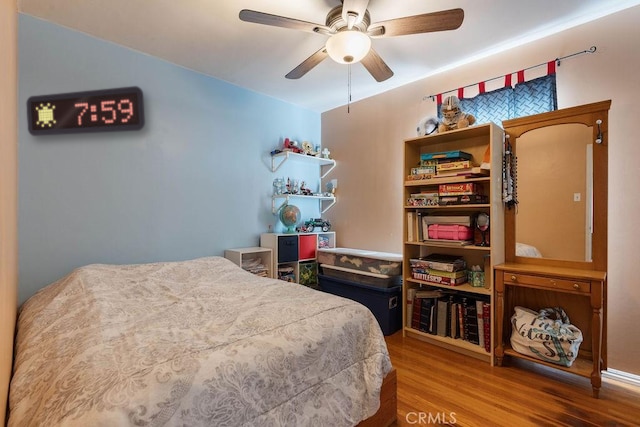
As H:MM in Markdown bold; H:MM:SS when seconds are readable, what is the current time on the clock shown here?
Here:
**7:59**
